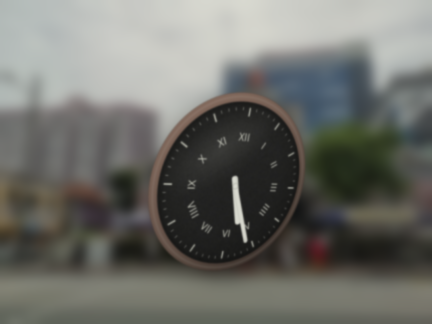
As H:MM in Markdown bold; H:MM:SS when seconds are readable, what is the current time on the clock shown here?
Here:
**5:26**
